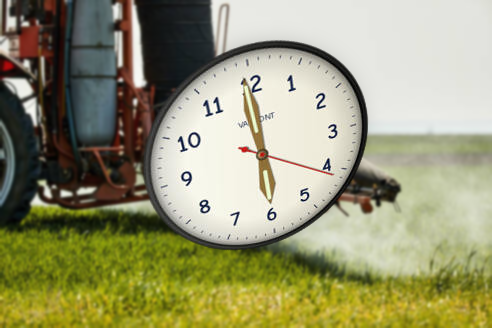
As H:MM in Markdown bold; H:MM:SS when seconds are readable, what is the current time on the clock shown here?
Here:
**5:59:21**
